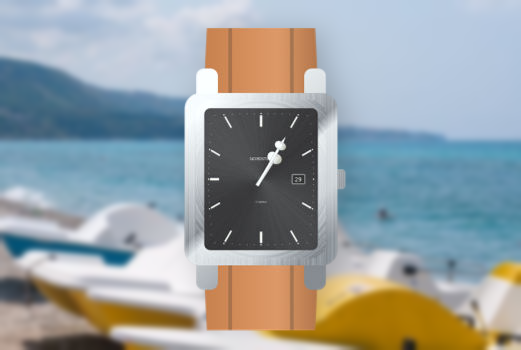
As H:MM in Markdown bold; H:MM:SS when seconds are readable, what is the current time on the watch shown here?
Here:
**1:05**
